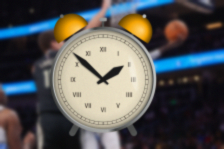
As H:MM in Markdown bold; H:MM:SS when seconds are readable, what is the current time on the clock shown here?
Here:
**1:52**
